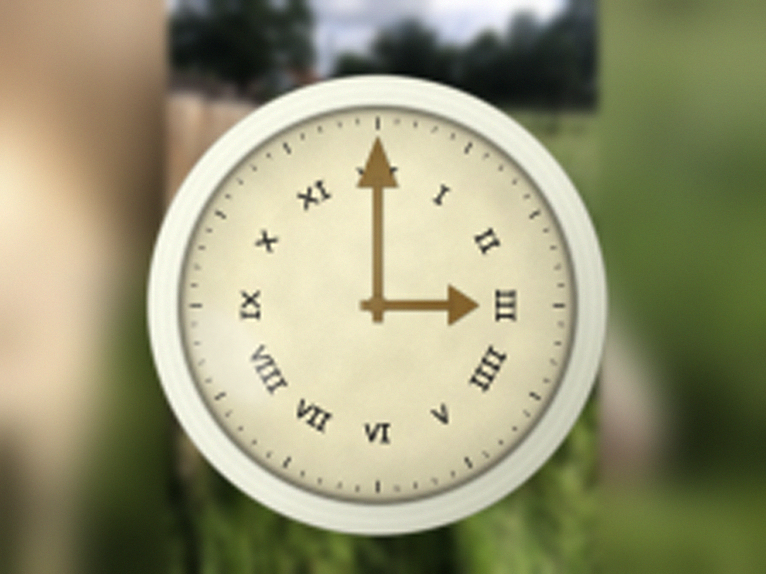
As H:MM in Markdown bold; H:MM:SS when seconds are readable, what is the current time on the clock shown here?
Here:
**3:00**
